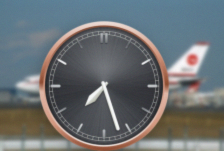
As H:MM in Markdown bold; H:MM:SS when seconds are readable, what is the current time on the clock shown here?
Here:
**7:27**
